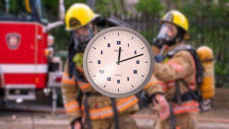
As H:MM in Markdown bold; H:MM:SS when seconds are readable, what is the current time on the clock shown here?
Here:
**12:12**
